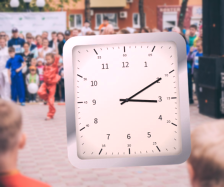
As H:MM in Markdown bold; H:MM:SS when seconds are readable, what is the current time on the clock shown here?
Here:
**3:10**
